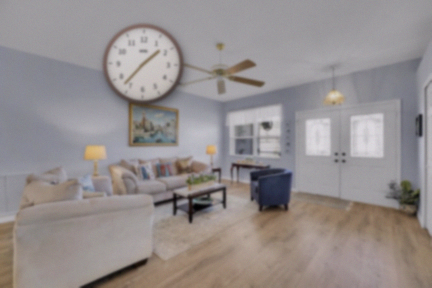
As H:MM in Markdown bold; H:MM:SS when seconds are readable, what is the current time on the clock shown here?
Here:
**1:37**
